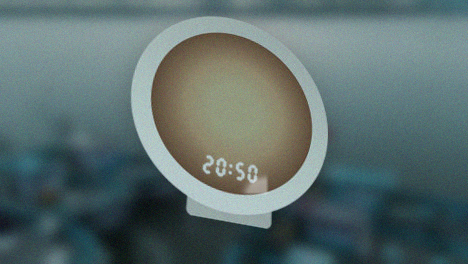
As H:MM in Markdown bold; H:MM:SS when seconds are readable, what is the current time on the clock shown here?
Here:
**20:50**
